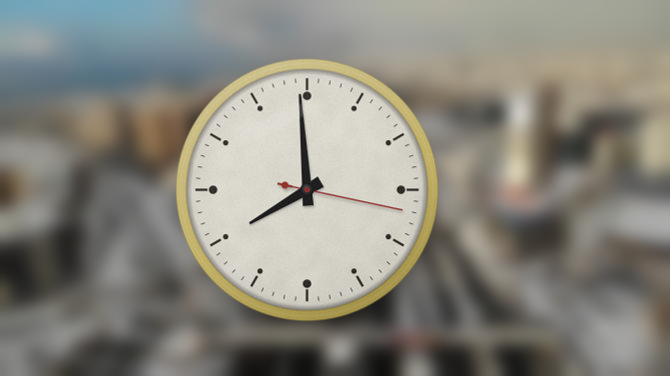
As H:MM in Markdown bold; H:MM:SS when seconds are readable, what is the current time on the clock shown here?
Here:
**7:59:17**
